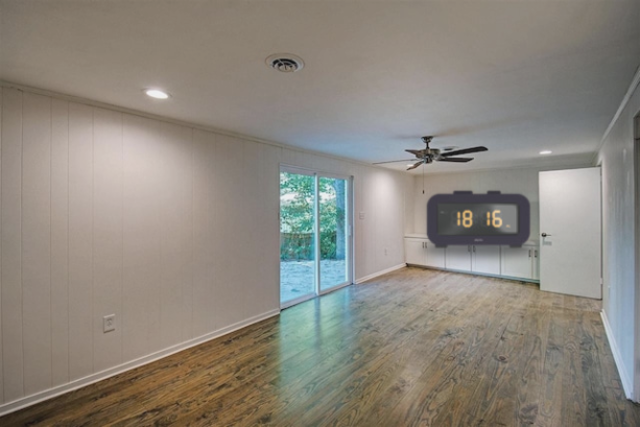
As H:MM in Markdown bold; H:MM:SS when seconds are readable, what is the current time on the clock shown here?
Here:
**18:16**
